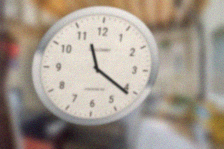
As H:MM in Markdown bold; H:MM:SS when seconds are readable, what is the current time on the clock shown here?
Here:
**11:21**
